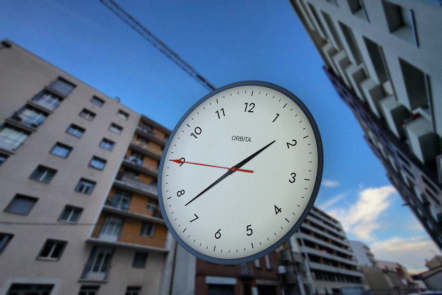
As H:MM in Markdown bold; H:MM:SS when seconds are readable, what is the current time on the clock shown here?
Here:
**1:37:45**
